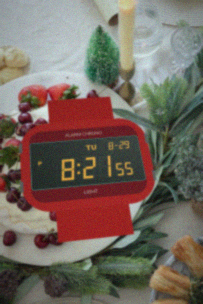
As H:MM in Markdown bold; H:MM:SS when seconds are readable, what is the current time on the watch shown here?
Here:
**8:21:55**
